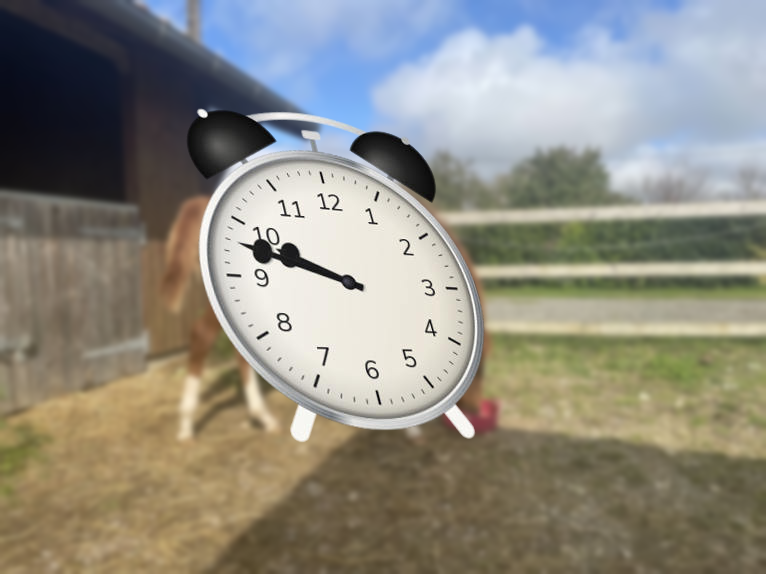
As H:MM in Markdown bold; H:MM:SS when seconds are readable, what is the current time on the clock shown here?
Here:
**9:48**
